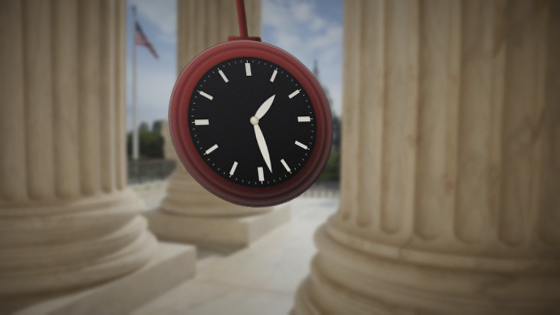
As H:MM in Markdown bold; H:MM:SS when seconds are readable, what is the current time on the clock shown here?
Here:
**1:28**
